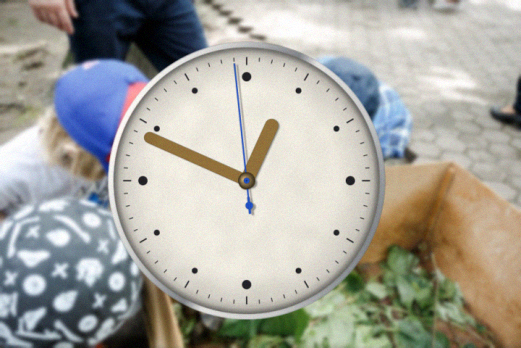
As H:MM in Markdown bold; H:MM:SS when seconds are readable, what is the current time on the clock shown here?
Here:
**12:48:59**
